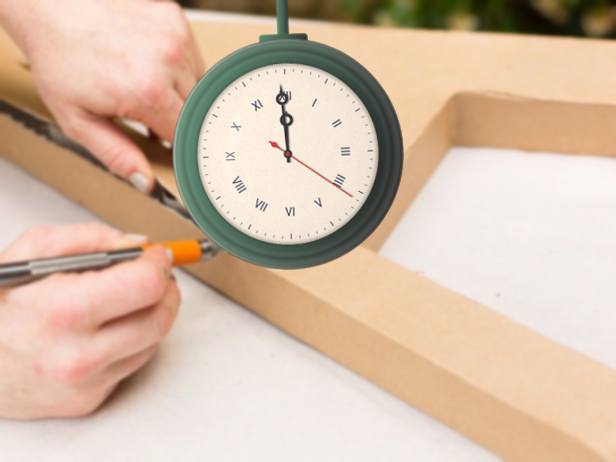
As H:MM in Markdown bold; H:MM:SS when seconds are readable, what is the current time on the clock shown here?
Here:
**11:59:21**
